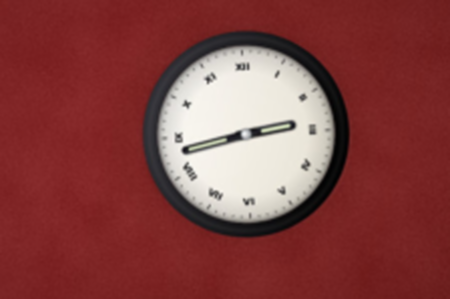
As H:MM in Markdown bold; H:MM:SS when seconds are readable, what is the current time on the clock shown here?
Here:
**2:43**
